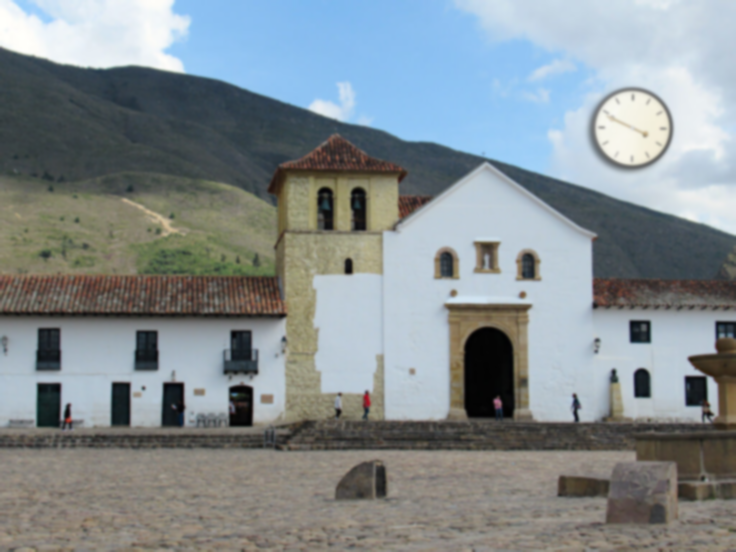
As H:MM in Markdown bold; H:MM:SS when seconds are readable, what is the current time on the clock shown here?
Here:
**3:49**
